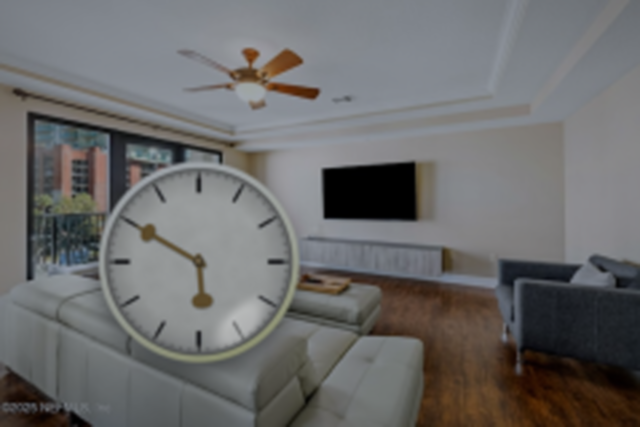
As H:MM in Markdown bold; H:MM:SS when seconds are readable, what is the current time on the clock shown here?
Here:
**5:50**
